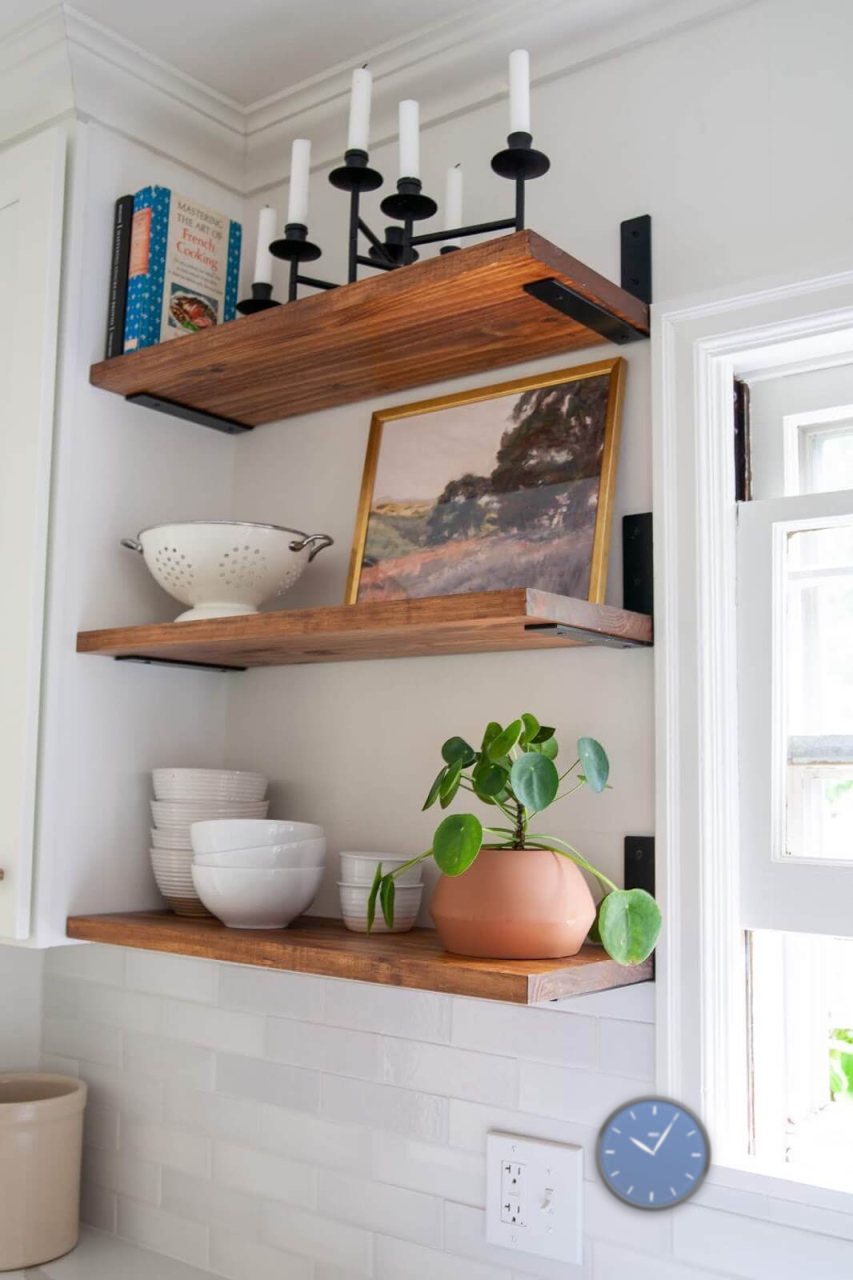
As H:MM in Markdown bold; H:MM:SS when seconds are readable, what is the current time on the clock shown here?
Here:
**10:05**
